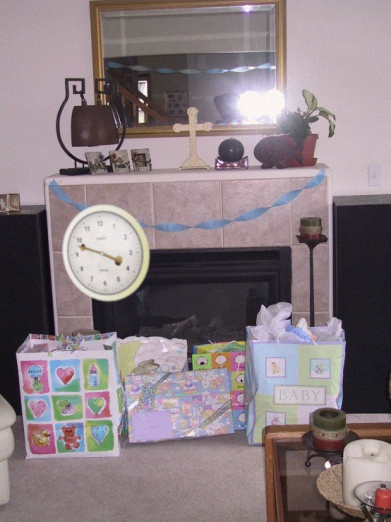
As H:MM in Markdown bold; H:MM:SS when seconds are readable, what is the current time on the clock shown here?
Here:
**3:48**
